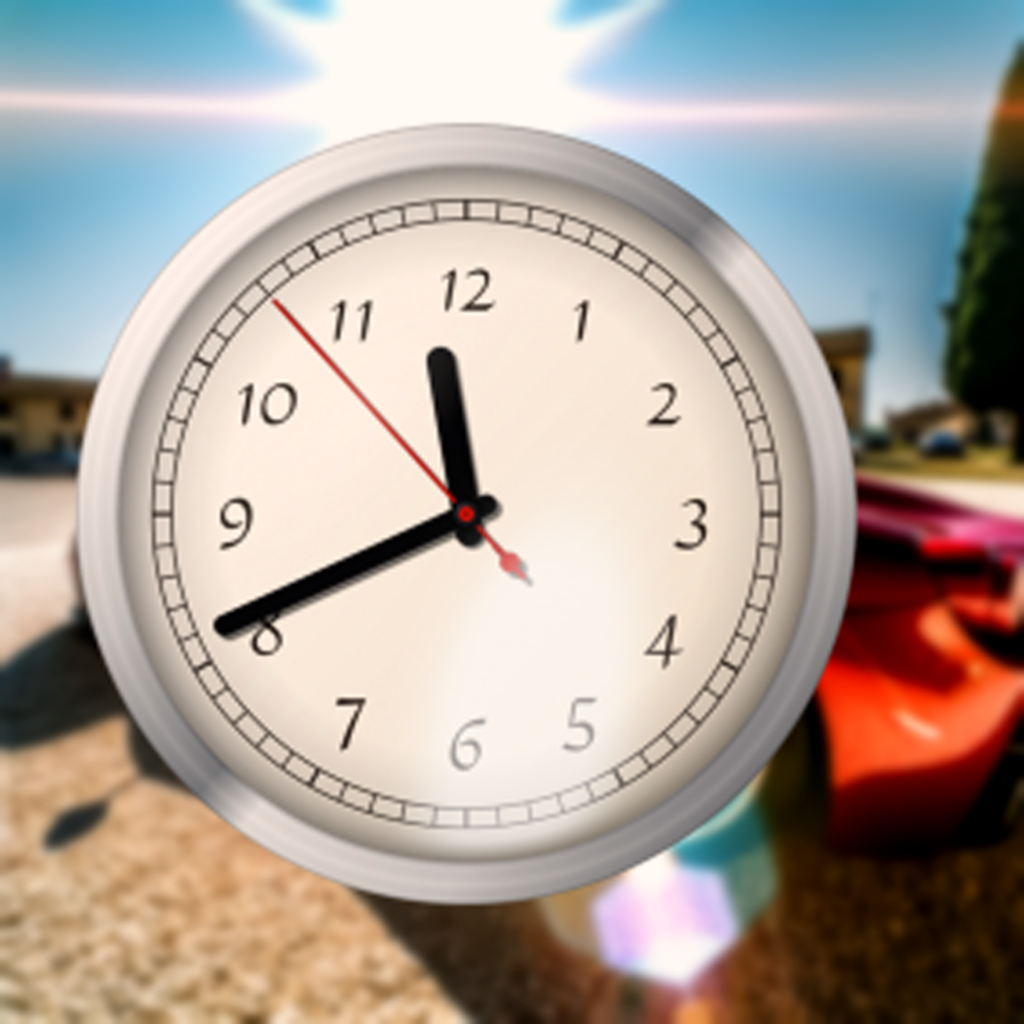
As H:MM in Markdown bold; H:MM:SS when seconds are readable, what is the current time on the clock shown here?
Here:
**11:40:53**
